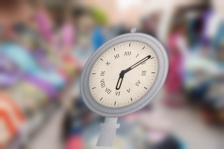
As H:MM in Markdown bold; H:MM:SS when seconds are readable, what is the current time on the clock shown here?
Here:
**6:09**
